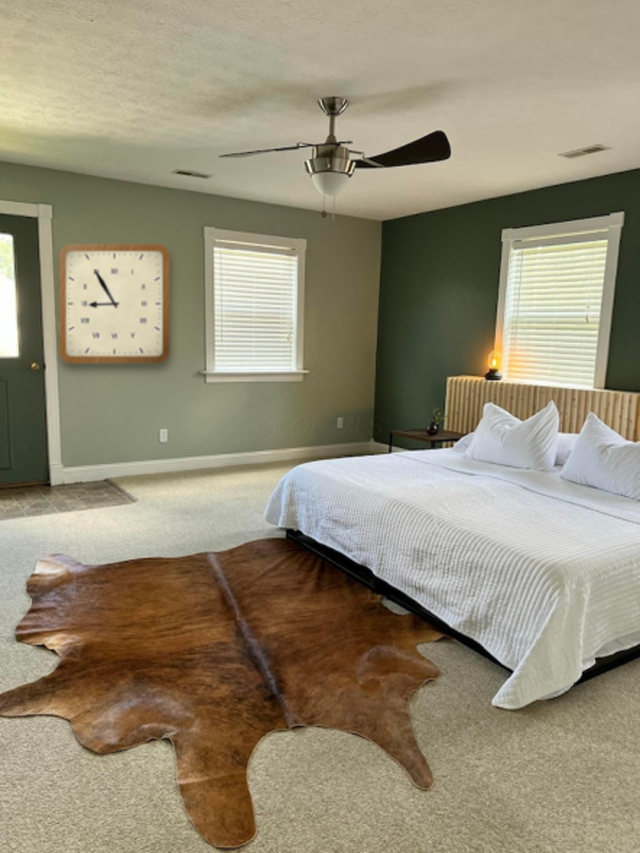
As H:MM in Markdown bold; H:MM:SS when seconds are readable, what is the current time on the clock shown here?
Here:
**8:55**
